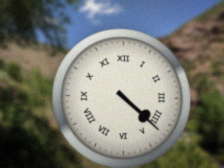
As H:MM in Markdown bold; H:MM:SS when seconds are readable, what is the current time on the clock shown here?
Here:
**4:22**
